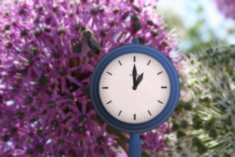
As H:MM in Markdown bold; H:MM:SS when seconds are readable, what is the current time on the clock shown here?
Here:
**1:00**
